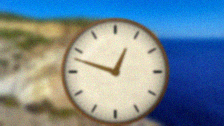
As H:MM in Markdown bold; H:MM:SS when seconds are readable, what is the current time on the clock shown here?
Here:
**12:48**
